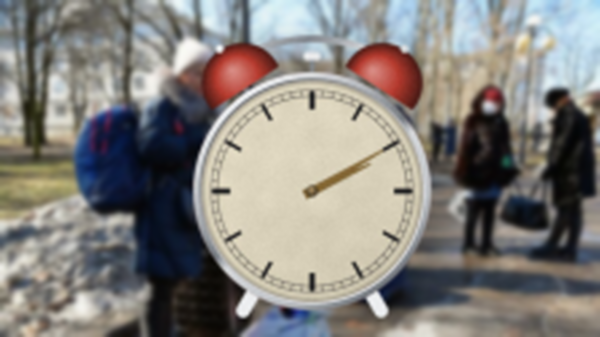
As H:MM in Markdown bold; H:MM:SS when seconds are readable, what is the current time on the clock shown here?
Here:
**2:10**
